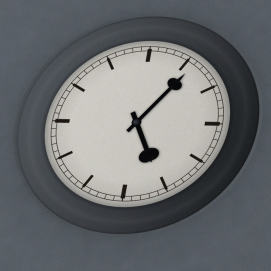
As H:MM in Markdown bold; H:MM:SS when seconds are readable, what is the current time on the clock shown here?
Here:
**5:06**
